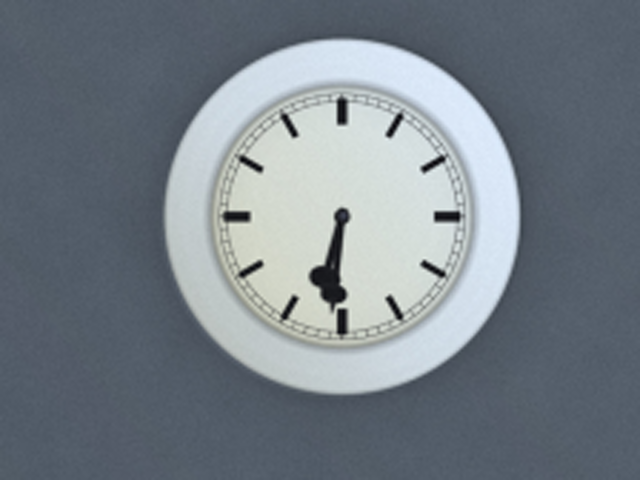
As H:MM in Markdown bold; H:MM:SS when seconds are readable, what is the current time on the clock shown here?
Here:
**6:31**
